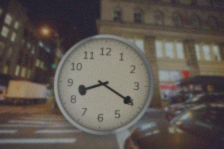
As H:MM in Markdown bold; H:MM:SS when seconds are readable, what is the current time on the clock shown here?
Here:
**8:20**
